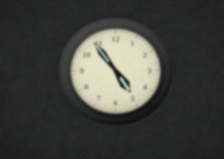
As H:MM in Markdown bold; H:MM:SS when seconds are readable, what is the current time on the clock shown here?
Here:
**4:54**
